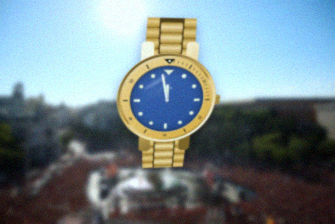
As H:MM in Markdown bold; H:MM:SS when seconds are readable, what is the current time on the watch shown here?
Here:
**11:58**
